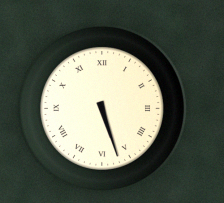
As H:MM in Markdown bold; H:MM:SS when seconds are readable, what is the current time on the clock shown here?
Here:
**5:27**
